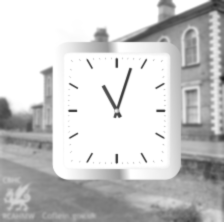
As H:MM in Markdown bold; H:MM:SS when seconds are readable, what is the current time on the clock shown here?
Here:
**11:03**
